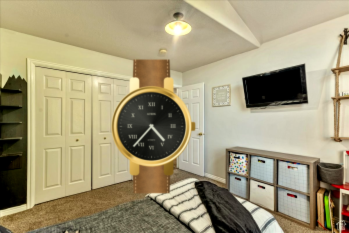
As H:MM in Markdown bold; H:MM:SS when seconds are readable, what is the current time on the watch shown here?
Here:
**4:37**
